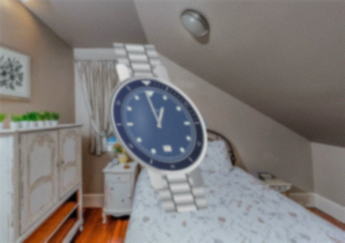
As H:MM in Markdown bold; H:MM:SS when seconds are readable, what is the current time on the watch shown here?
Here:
**12:59**
